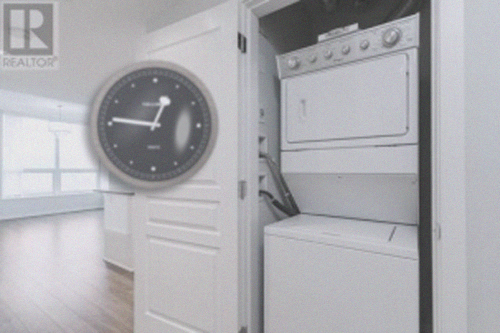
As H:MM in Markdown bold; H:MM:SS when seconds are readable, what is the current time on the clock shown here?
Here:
**12:46**
